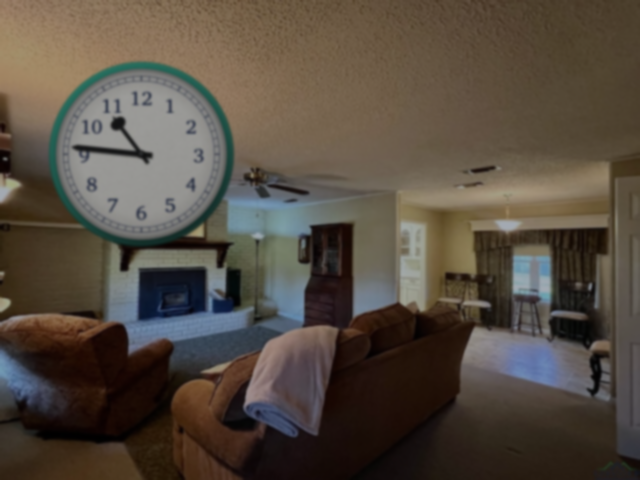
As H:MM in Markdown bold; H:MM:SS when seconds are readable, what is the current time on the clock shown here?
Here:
**10:46**
